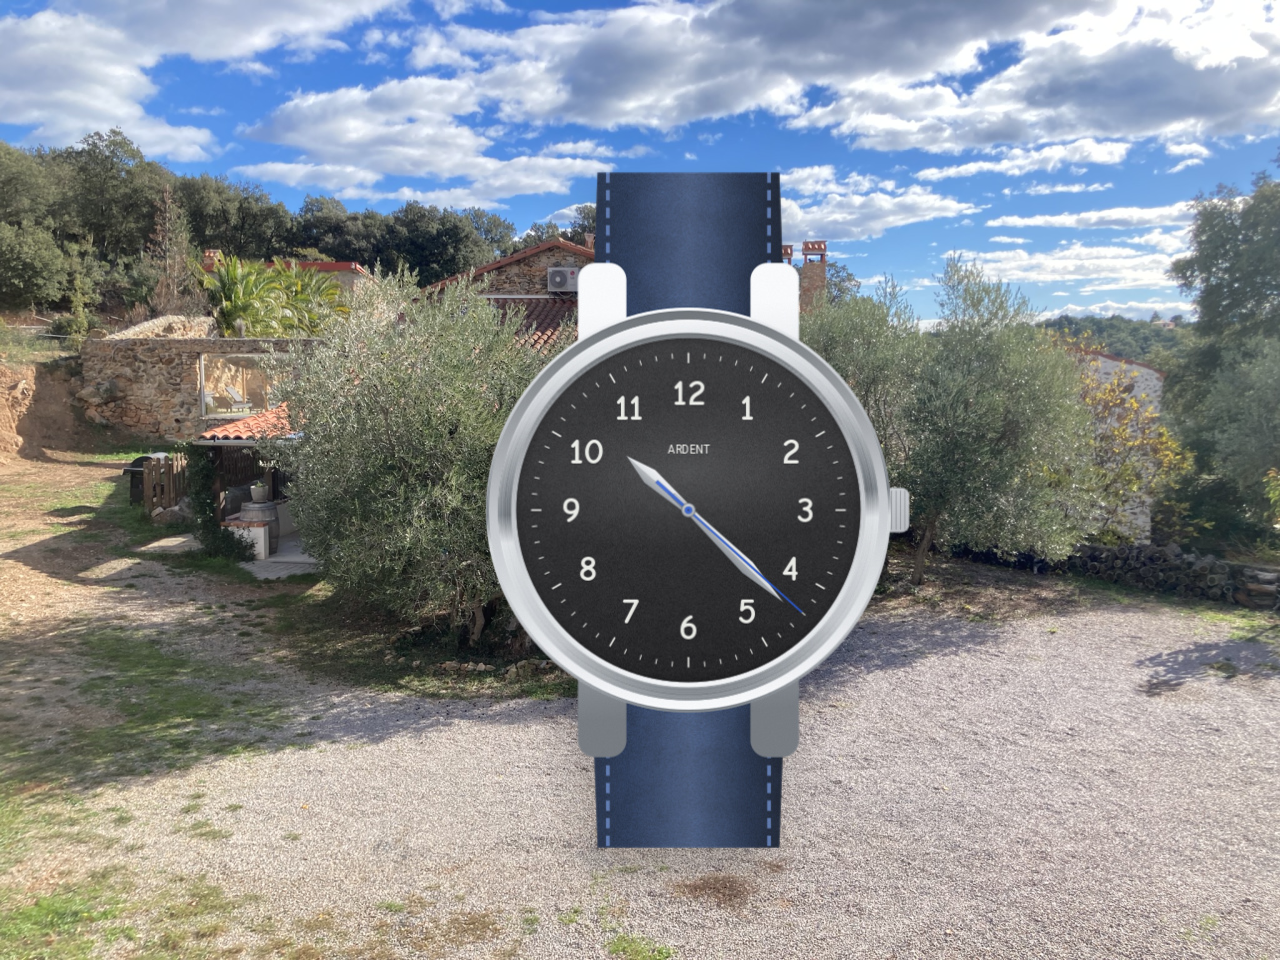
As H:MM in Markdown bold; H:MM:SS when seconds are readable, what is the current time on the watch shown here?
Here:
**10:22:22**
